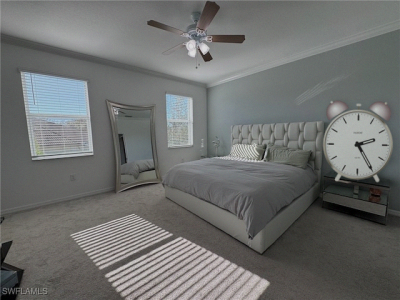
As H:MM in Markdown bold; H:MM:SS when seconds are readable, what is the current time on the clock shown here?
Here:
**2:25**
